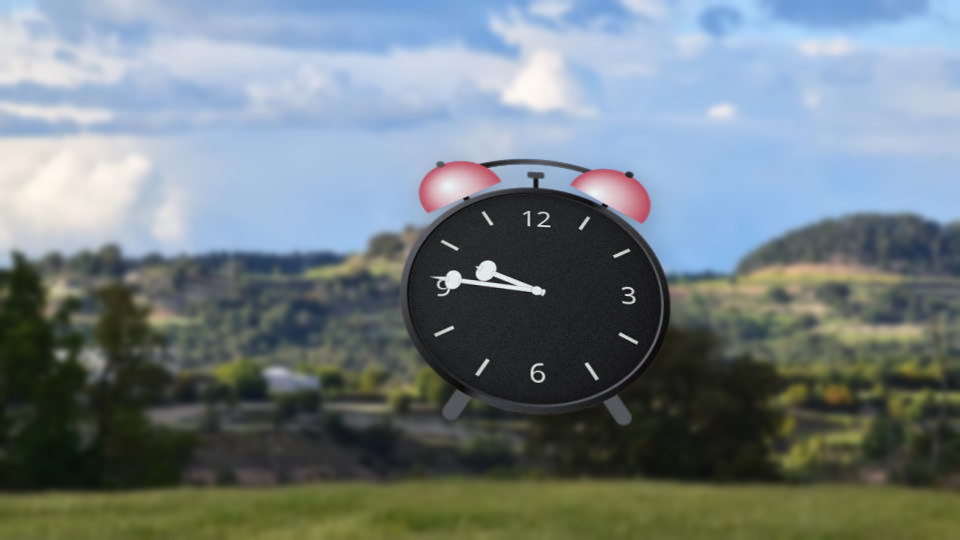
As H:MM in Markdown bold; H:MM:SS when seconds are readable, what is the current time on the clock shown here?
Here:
**9:46**
